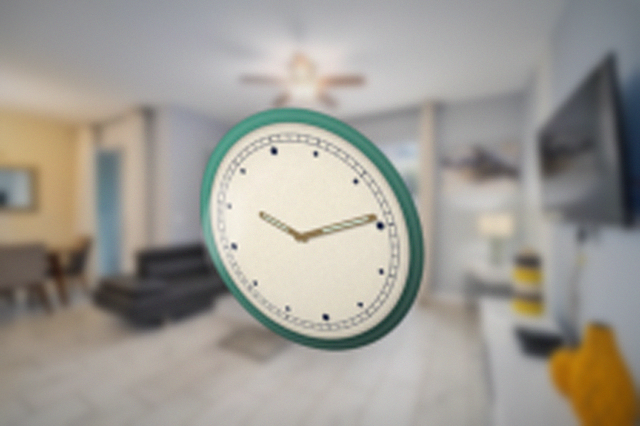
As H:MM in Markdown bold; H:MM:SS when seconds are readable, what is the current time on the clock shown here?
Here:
**10:14**
